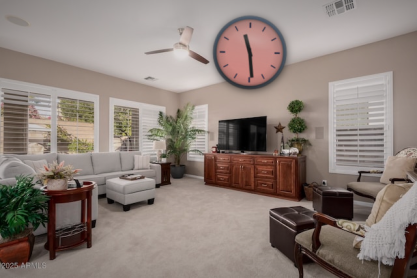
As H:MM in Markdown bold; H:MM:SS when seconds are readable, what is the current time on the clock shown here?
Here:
**11:29**
